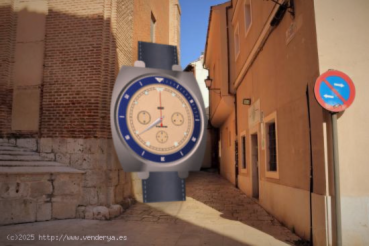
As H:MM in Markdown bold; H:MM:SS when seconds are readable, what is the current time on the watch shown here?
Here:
**7:39**
